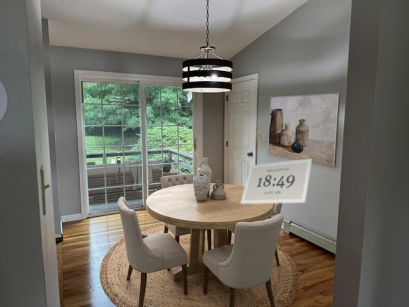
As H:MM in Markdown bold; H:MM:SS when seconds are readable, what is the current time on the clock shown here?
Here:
**18:49**
